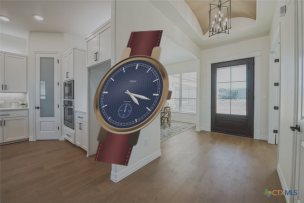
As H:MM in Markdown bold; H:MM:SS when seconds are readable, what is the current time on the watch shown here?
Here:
**4:17**
